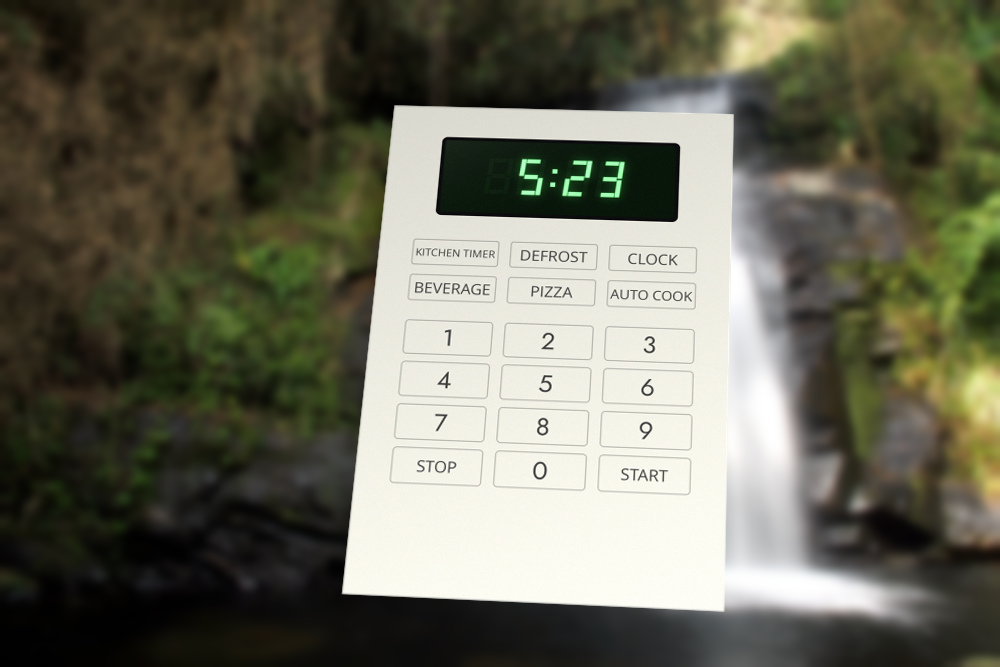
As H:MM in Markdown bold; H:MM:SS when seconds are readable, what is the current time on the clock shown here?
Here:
**5:23**
